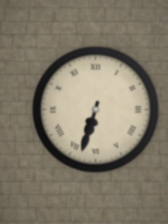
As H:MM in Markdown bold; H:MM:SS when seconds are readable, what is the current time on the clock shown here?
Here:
**6:33**
